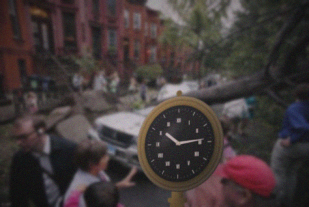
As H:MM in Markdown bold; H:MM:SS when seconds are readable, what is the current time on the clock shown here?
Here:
**10:14**
